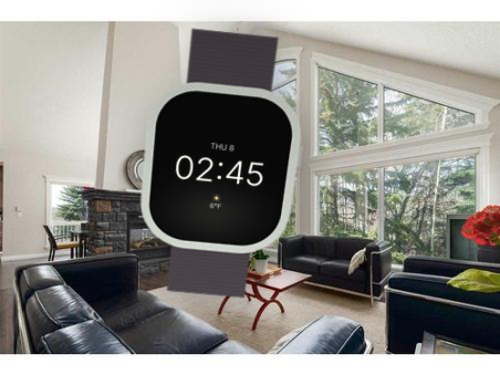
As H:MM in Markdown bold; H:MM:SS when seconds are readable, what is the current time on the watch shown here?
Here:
**2:45**
